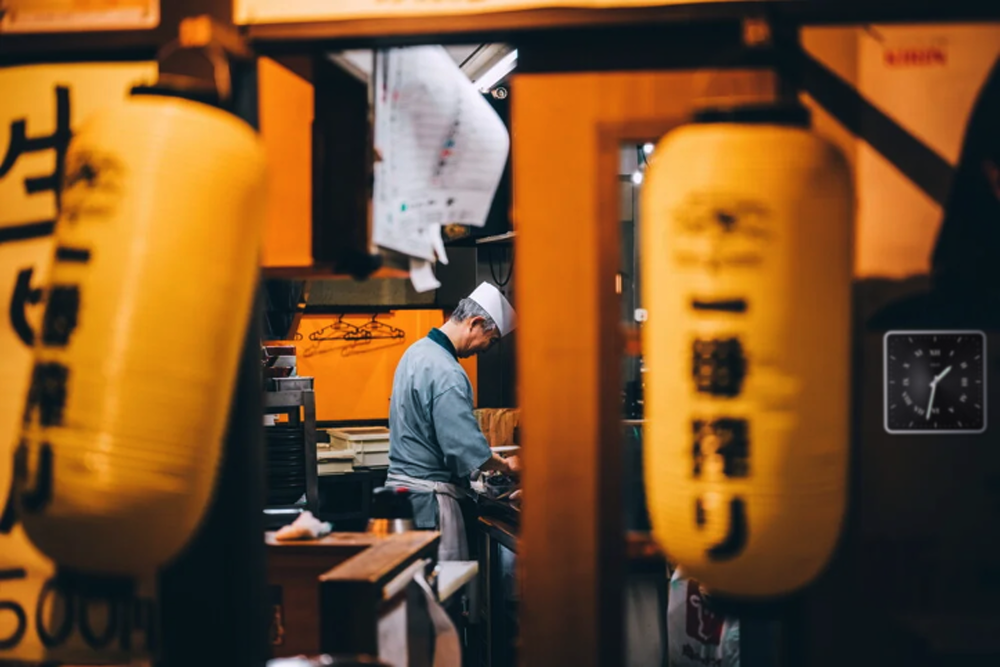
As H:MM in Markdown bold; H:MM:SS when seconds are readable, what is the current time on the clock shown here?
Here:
**1:32**
